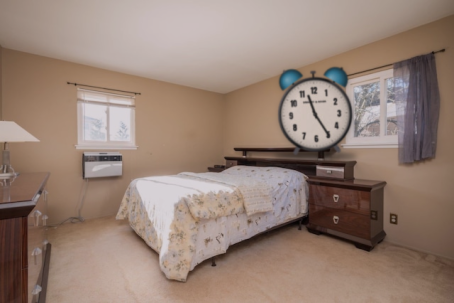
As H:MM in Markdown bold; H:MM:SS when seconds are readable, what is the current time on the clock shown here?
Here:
**11:25**
